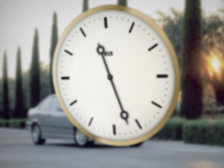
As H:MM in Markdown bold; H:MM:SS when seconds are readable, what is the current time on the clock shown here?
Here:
**11:27**
